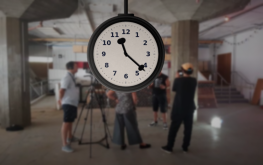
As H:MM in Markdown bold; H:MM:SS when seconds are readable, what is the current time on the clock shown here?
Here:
**11:22**
